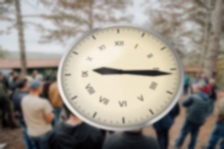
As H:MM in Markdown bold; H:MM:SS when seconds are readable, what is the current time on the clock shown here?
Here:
**9:16**
